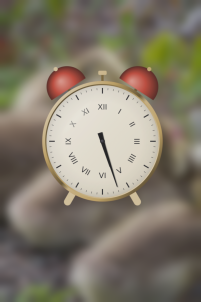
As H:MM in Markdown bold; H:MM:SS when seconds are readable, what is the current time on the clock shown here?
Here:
**5:27**
